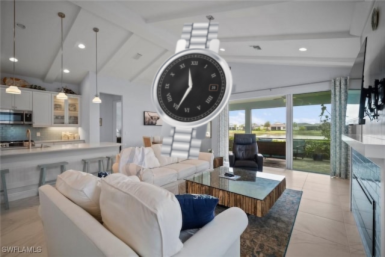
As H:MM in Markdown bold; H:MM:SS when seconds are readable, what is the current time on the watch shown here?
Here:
**11:34**
